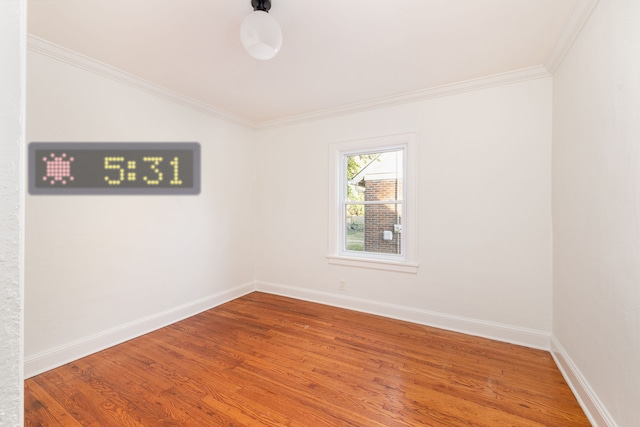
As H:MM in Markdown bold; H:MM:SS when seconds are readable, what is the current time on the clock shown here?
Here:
**5:31**
